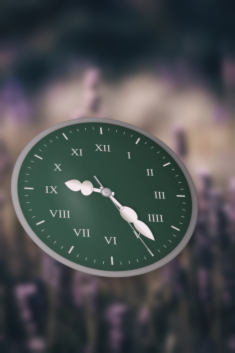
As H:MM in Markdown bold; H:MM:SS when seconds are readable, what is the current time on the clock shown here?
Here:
**9:23:25**
